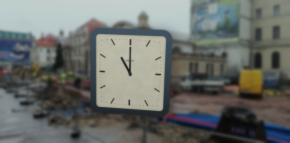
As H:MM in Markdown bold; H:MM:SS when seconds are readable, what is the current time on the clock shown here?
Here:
**11:00**
